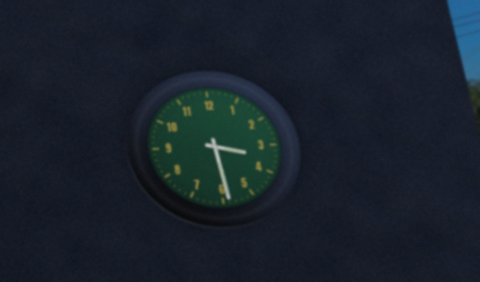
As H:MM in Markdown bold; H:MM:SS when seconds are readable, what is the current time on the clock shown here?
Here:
**3:29**
